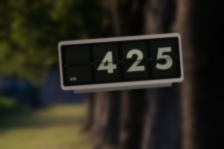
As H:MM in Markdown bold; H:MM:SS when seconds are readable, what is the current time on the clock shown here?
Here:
**4:25**
